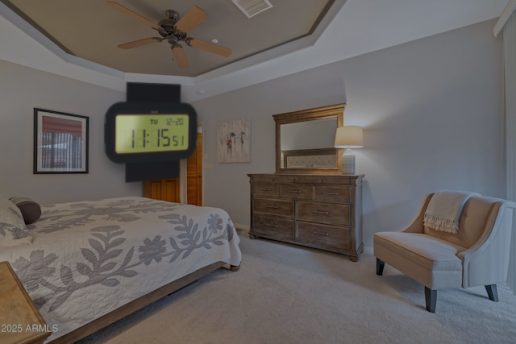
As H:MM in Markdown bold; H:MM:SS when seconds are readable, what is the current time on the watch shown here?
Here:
**11:15:51**
